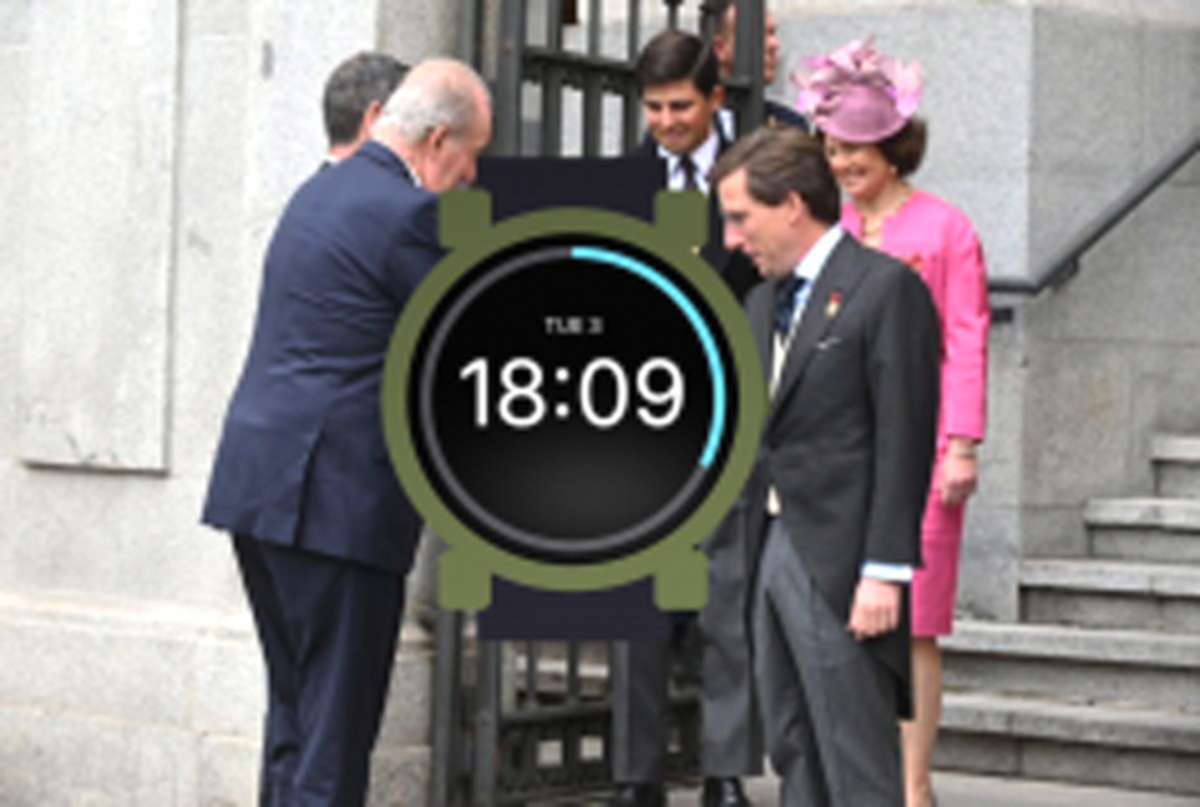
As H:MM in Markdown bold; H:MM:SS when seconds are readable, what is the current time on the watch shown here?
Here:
**18:09**
